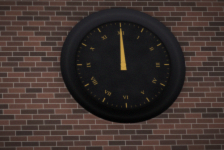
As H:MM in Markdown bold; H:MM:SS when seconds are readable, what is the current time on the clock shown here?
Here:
**12:00**
